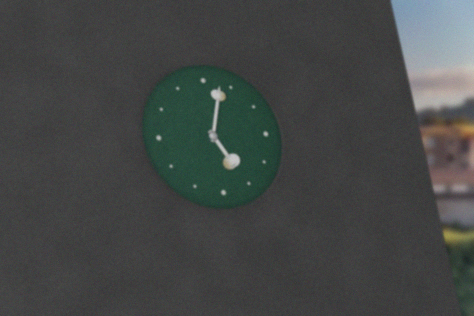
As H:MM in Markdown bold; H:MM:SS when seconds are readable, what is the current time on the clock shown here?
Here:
**5:03**
